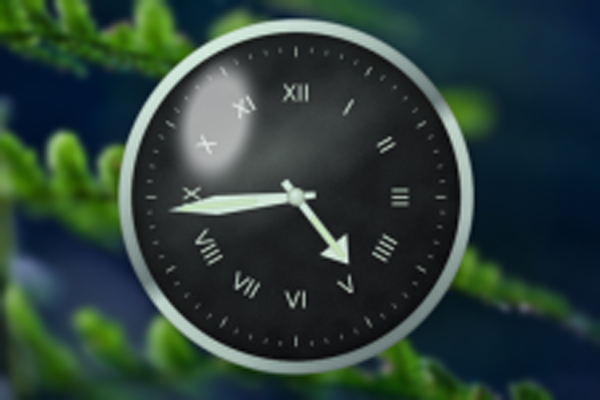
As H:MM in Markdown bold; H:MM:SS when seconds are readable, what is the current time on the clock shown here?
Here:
**4:44**
